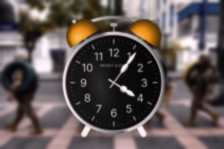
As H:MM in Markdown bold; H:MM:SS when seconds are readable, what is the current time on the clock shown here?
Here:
**4:06**
